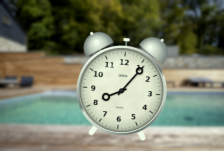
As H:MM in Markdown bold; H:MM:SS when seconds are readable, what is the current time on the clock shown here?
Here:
**8:06**
